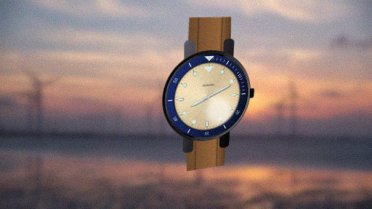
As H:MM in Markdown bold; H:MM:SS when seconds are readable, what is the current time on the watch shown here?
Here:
**8:11**
